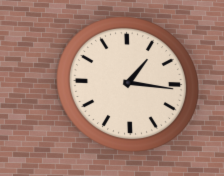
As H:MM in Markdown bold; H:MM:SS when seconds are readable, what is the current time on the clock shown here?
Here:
**1:16**
